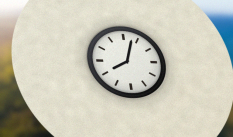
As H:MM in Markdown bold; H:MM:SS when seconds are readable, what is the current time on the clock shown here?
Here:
**8:03**
